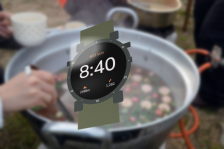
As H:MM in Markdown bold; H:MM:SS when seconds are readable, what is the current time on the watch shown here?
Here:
**8:40**
